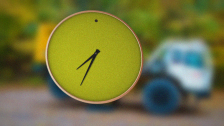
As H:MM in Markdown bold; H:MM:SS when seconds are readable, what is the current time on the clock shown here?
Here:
**7:34**
